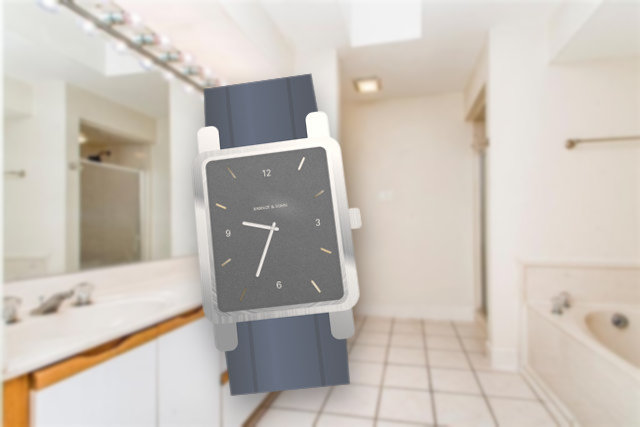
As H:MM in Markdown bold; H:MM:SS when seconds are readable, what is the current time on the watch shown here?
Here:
**9:34**
